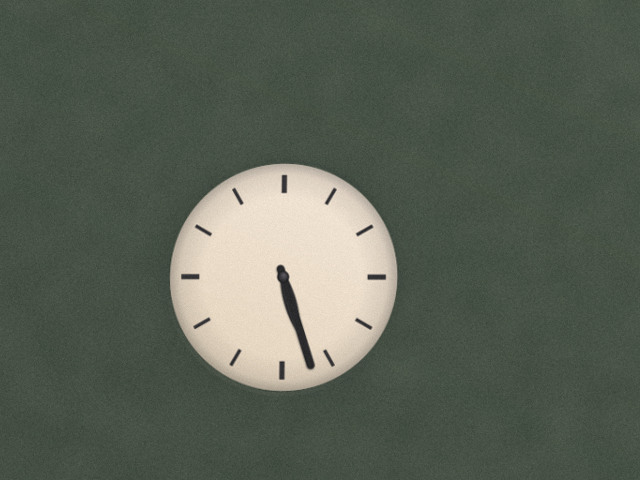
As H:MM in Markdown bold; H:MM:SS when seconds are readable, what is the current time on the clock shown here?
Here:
**5:27**
